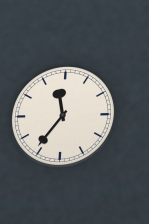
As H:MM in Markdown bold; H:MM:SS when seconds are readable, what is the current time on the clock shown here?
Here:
**11:36**
